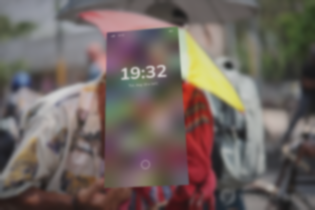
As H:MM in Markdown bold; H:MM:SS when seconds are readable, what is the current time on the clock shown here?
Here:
**19:32**
